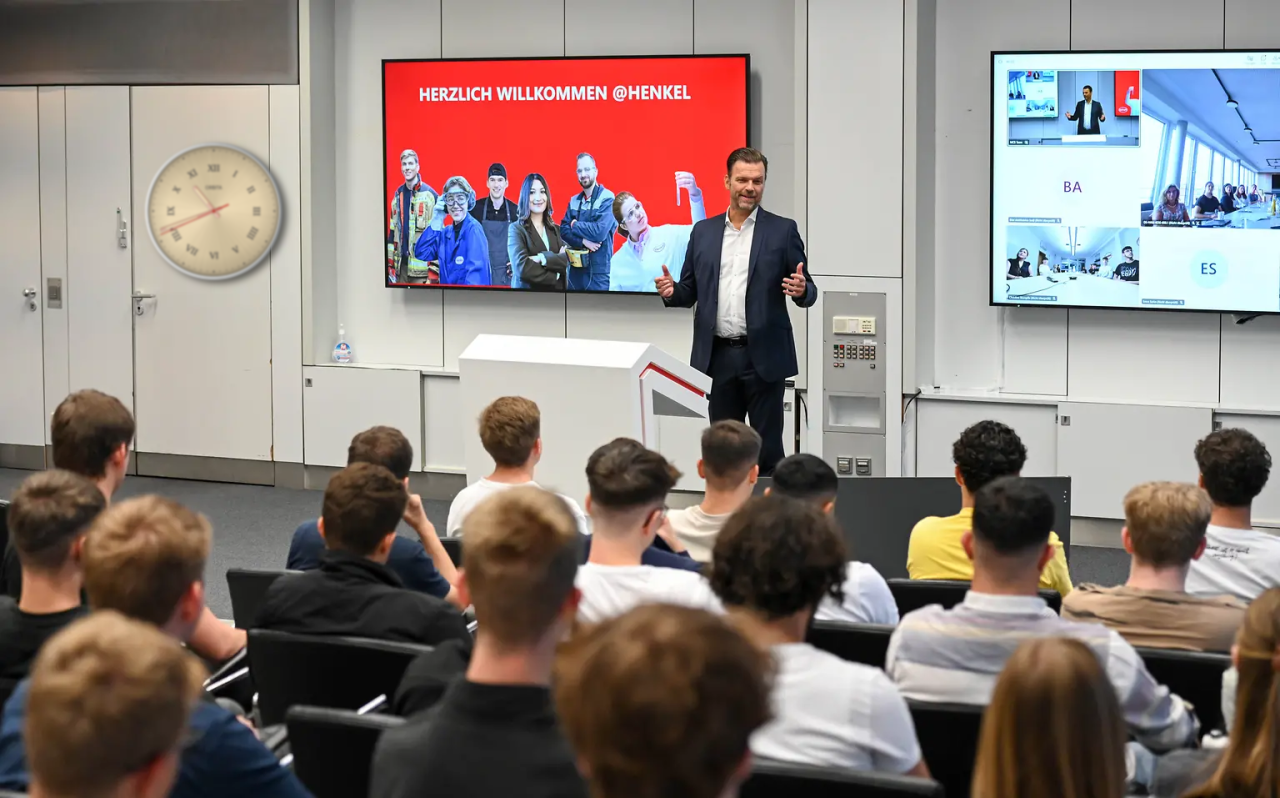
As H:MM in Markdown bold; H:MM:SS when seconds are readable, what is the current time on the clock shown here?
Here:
**10:41:41**
